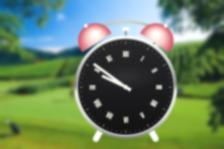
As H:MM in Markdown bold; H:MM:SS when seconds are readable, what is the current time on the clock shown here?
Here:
**9:51**
